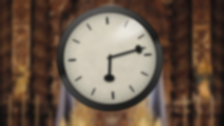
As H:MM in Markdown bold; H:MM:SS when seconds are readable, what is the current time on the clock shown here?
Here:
**6:13**
